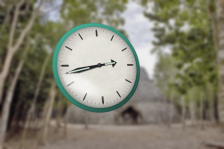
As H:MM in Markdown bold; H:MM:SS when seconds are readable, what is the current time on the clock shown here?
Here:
**2:43**
